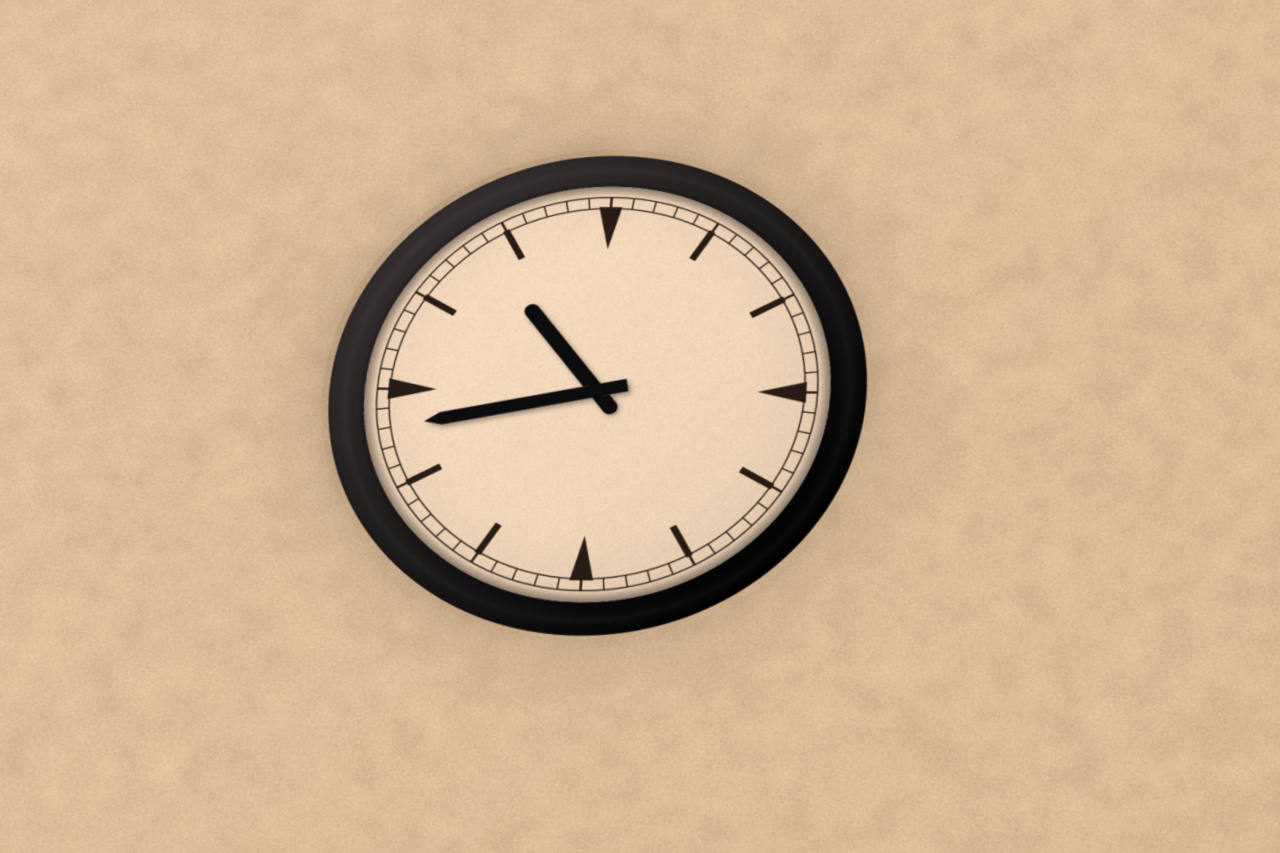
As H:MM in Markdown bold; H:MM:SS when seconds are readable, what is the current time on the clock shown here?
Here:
**10:43**
